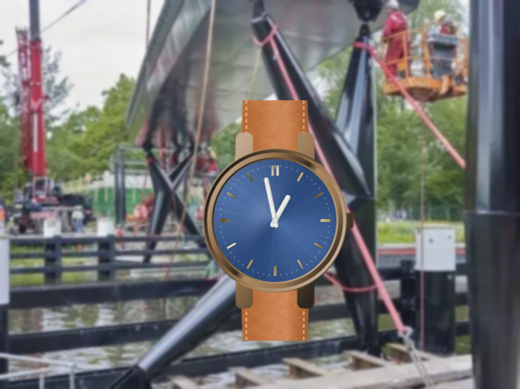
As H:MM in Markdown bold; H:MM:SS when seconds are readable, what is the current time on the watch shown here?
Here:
**12:58**
